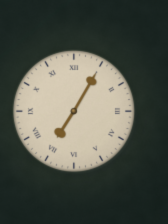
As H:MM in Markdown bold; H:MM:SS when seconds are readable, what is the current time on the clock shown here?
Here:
**7:05**
